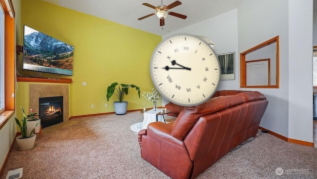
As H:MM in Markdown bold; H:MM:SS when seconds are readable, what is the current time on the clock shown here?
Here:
**9:45**
